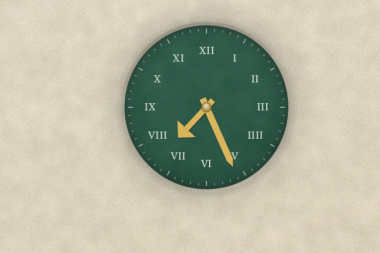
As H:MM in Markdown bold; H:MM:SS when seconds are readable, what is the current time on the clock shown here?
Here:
**7:26**
